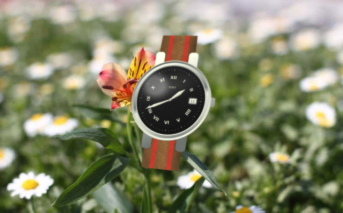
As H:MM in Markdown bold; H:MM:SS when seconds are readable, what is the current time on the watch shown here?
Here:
**1:41**
